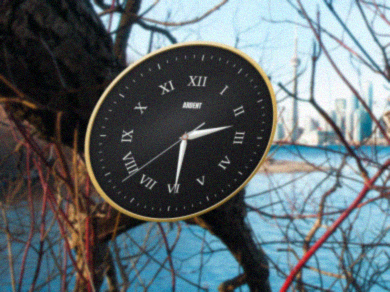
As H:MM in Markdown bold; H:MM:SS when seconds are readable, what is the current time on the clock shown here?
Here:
**2:29:38**
